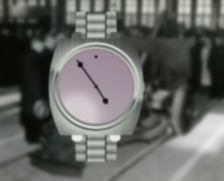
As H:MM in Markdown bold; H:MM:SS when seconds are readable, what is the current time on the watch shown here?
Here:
**4:54**
